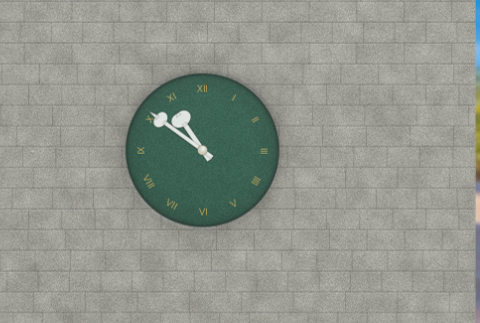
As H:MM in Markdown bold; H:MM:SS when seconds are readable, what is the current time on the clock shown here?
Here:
**10:51**
